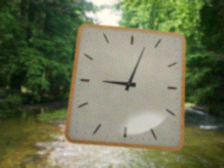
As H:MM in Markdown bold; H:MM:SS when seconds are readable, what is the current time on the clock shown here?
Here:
**9:03**
